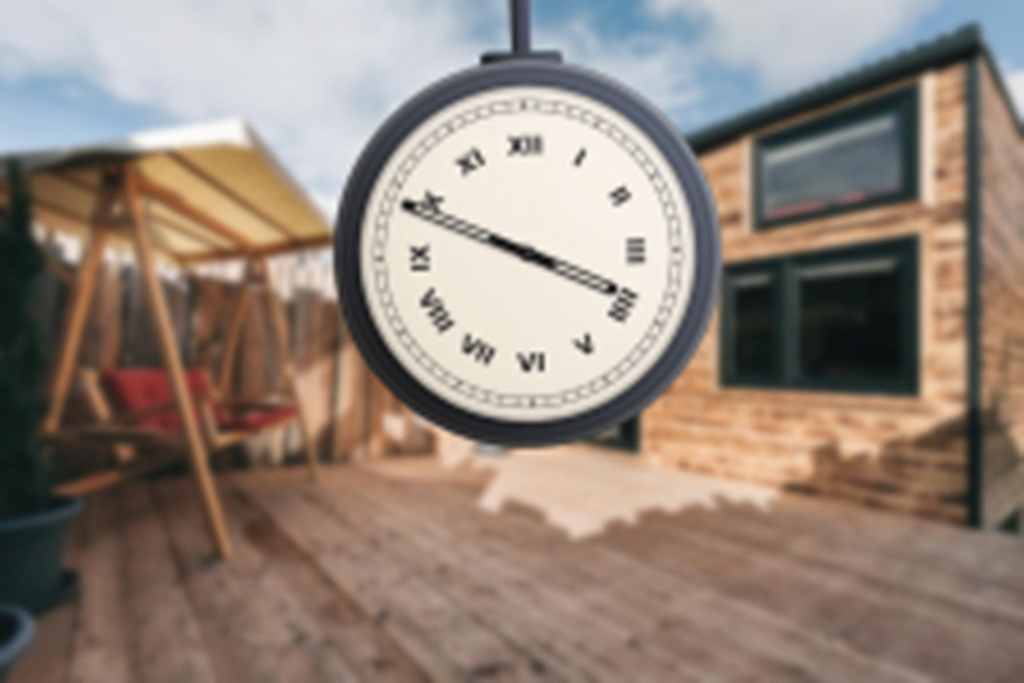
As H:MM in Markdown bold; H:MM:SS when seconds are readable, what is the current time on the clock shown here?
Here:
**3:49**
